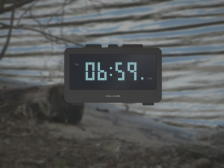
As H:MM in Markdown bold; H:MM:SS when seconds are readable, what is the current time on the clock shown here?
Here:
**6:59**
